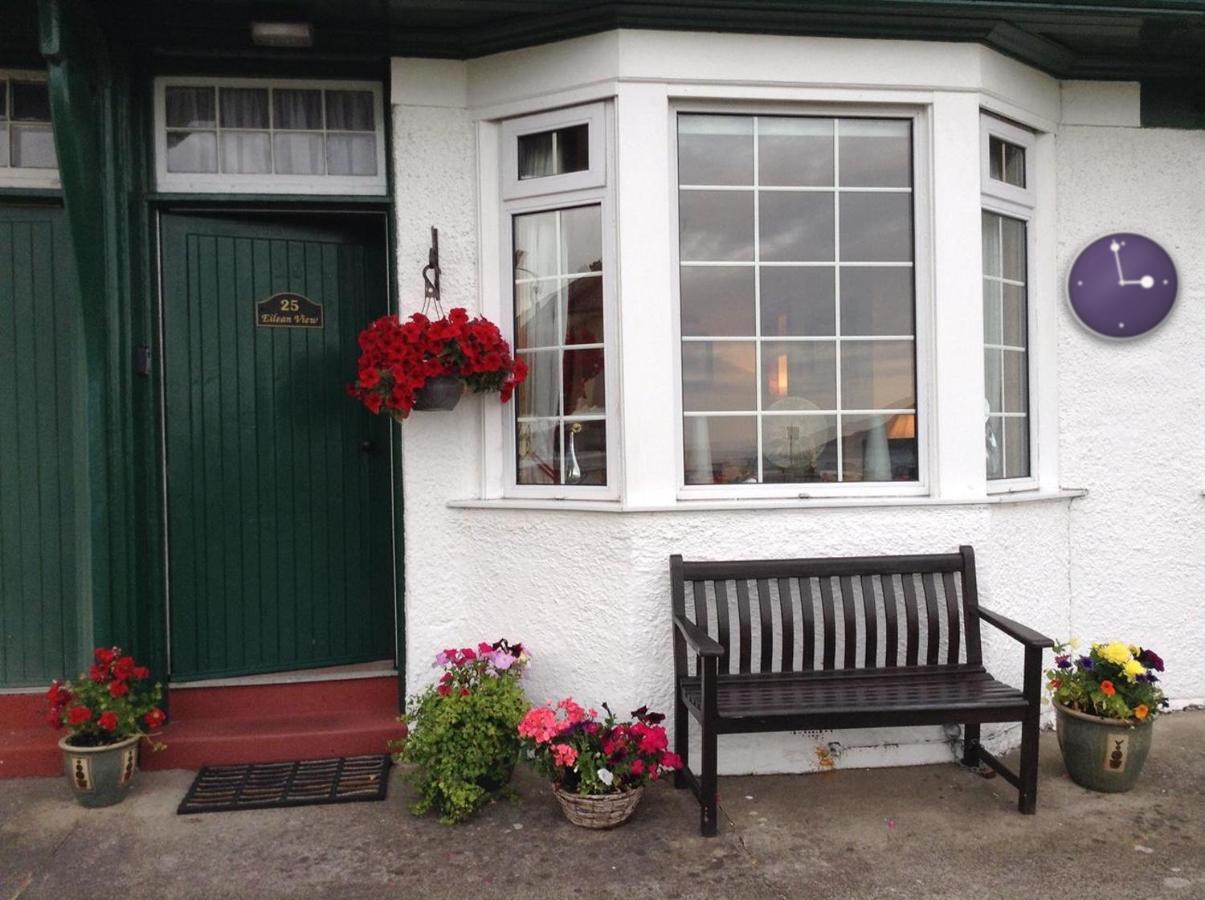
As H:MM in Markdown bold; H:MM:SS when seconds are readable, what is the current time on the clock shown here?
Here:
**2:58**
